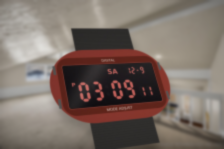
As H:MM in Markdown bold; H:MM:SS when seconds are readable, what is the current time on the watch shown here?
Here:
**3:09:11**
